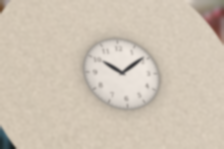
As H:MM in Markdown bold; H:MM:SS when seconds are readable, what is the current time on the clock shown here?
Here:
**10:09**
